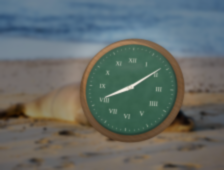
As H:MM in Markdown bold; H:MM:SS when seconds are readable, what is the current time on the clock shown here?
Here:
**8:09**
